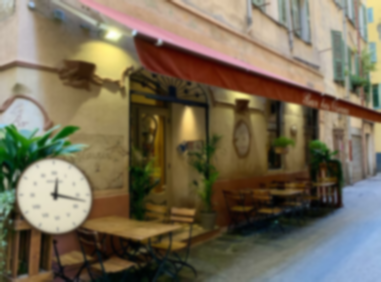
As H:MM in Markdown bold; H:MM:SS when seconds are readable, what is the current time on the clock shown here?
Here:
**12:17**
